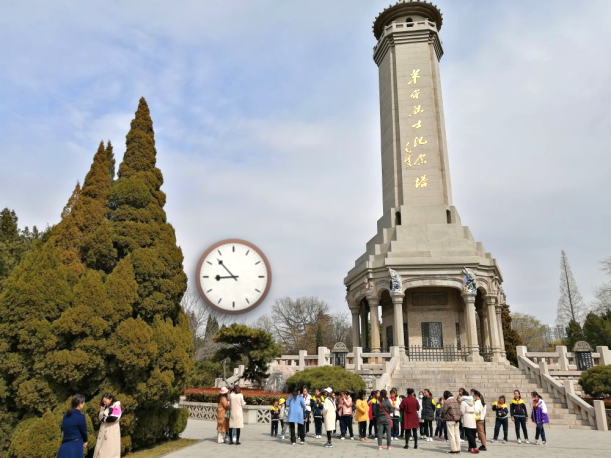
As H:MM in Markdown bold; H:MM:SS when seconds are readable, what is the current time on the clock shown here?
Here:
**8:53**
